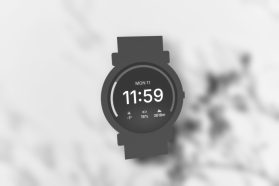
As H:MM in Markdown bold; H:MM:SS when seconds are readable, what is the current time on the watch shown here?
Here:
**11:59**
